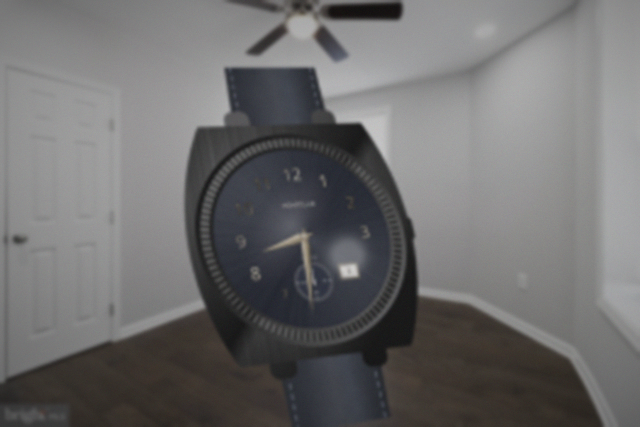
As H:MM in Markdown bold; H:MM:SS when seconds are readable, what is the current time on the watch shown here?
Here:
**8:31**
